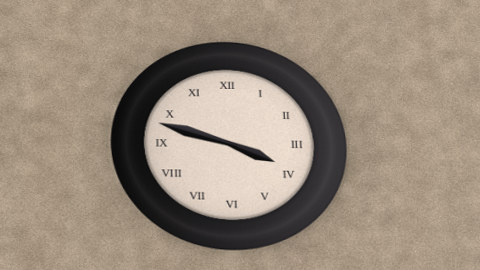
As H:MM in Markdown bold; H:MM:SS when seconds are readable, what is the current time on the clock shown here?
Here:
**3:48**
